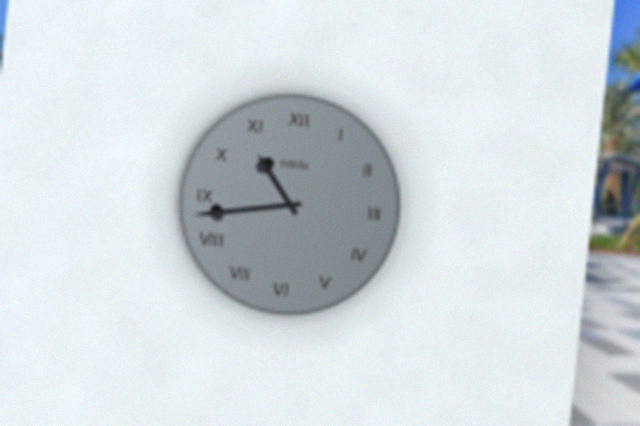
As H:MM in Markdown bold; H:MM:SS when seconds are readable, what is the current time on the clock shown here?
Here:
**10:43**
